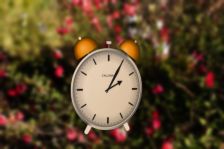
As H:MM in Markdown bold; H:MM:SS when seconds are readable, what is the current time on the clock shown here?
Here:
**2:05**
